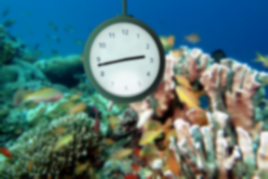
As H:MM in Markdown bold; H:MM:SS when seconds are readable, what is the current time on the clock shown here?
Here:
**2:43**
